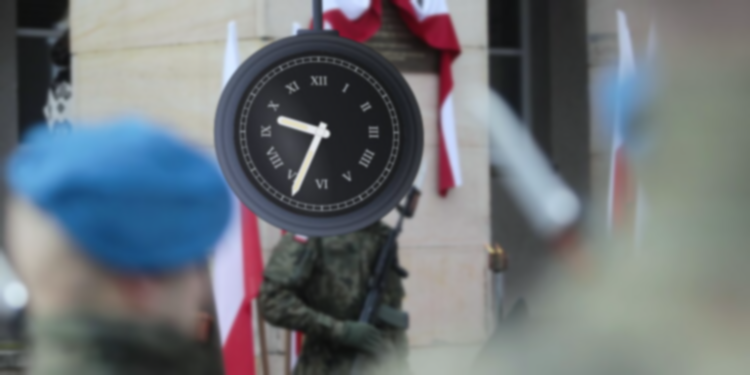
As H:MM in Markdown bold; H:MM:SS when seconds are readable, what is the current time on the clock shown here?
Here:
**9:34**
